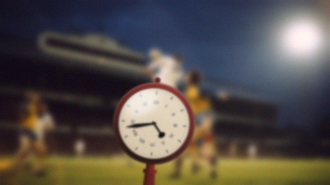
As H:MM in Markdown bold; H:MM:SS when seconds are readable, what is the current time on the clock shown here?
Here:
**4:43**
